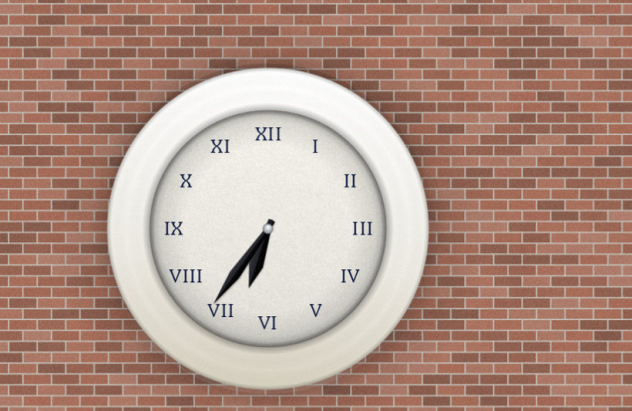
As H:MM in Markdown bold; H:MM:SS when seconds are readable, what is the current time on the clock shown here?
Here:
**6:36**
